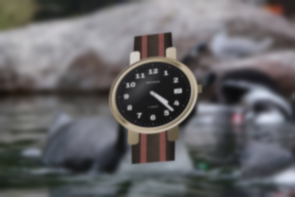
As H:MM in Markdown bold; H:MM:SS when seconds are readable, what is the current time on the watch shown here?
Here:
**4:23**
